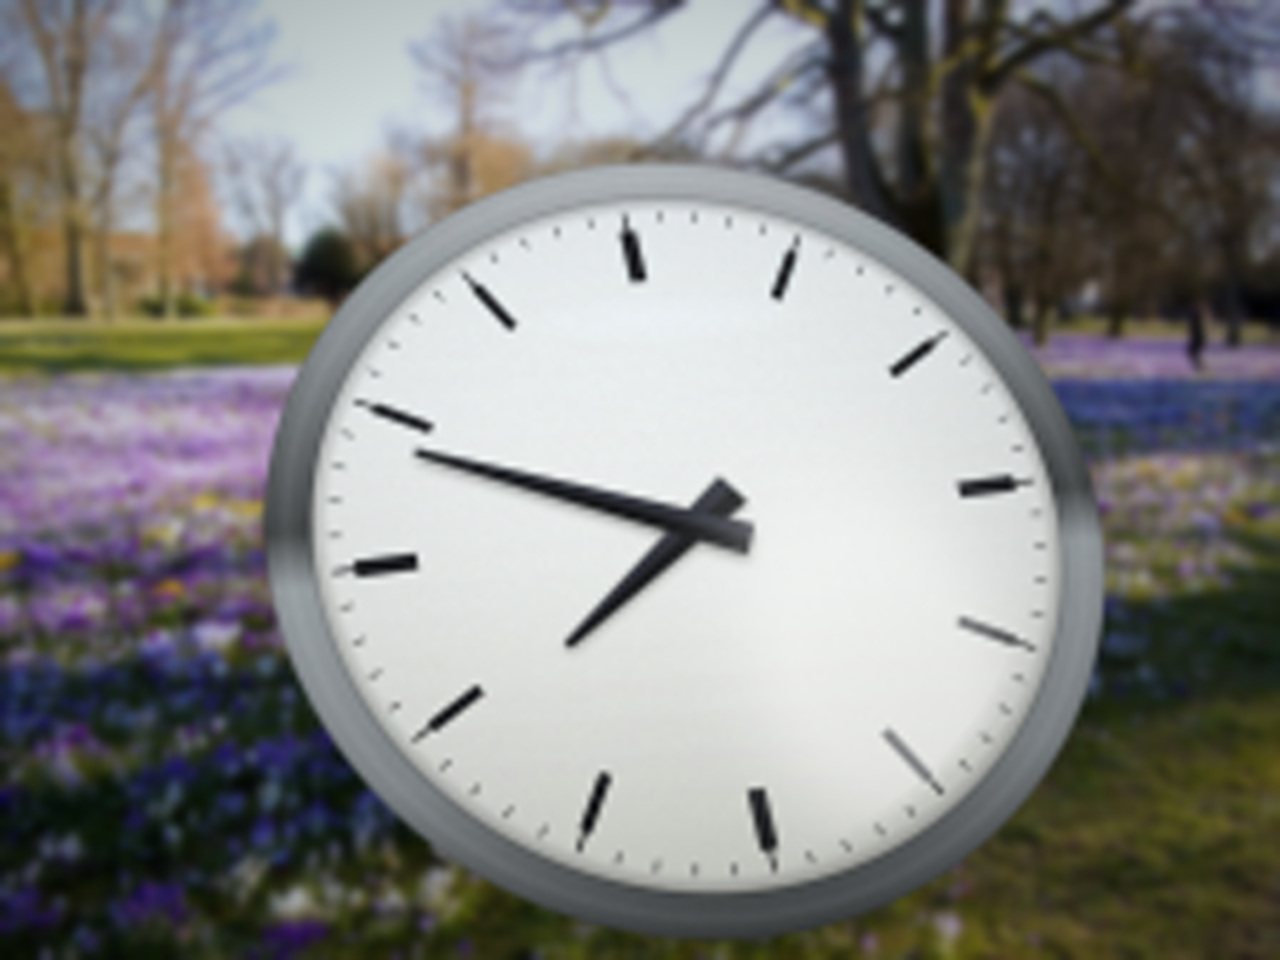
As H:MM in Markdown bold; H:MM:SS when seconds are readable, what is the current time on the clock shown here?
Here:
**7:49**
